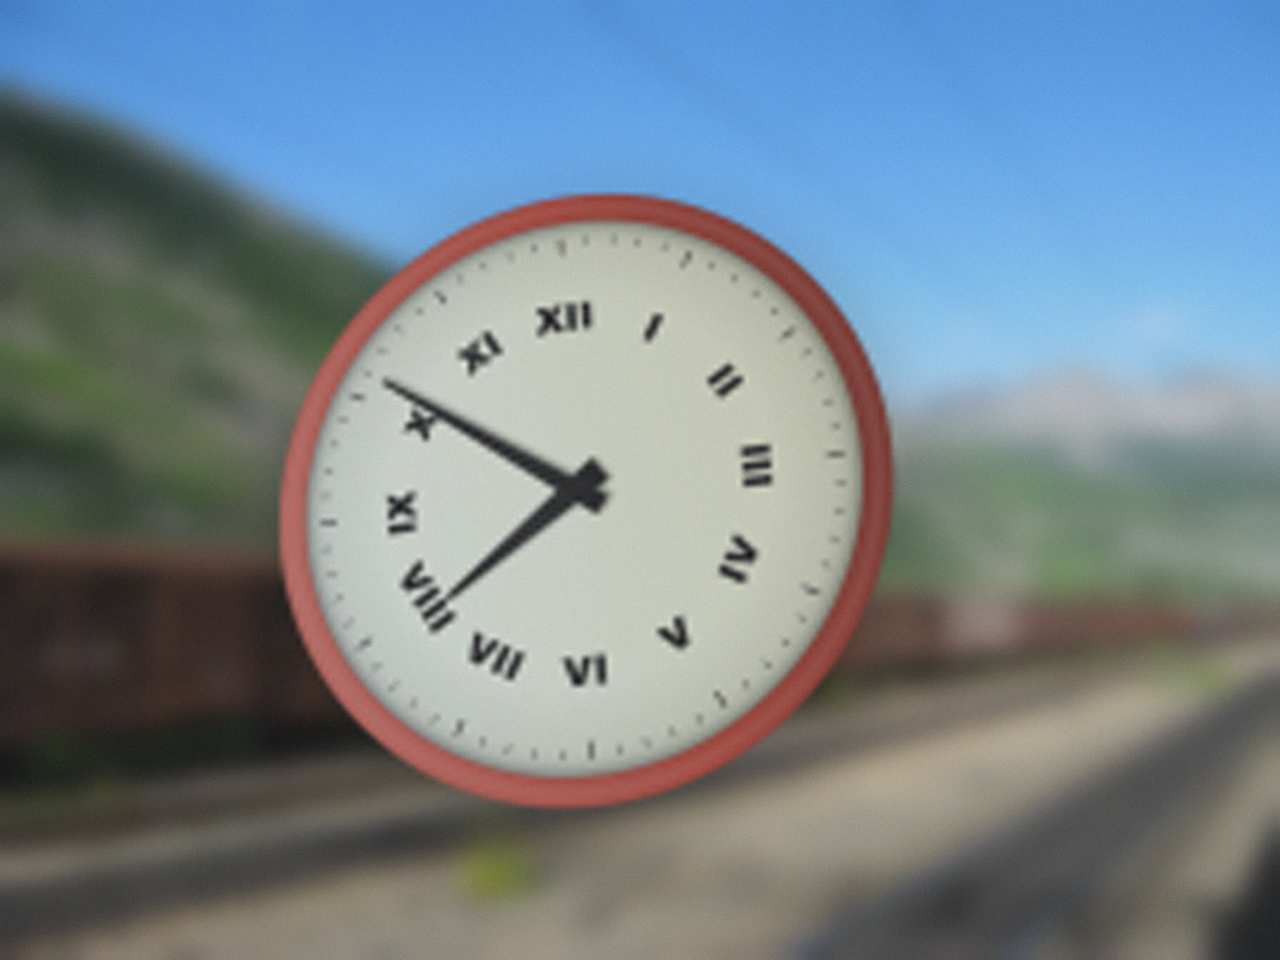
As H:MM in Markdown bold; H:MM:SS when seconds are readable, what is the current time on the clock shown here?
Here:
**7:51**
